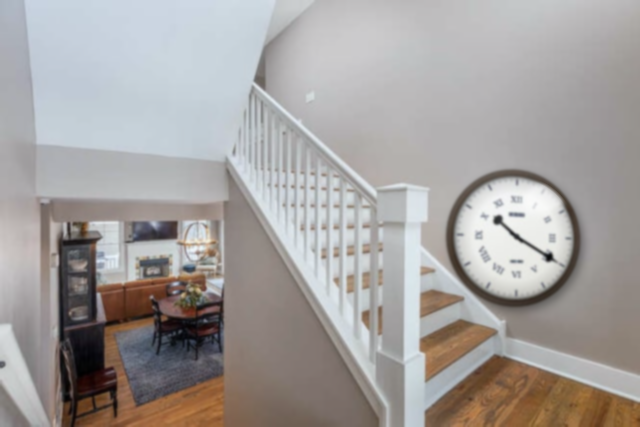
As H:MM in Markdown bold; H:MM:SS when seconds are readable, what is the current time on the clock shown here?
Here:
**10:20**
